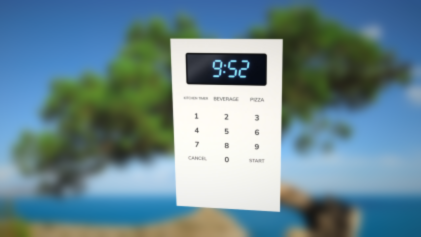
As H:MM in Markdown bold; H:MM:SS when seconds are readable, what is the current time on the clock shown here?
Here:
**9:52**
